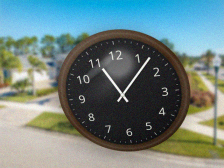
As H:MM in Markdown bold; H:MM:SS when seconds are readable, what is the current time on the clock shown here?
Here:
**11:07**
